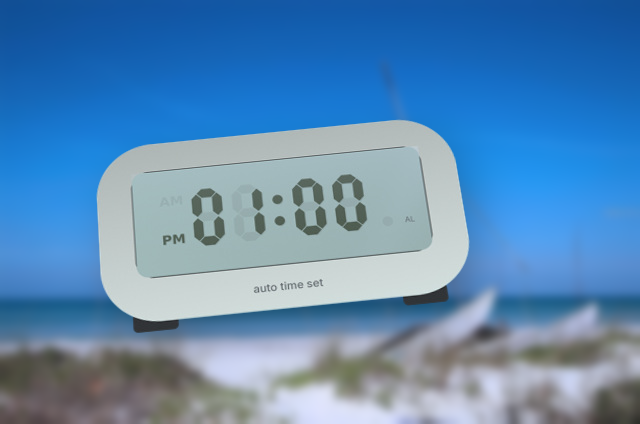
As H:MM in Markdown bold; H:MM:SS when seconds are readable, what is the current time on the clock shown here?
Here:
**1:00**
